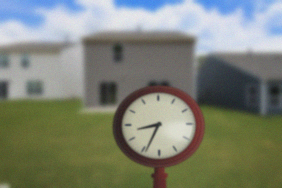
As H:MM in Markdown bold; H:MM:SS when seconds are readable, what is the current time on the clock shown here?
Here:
**8:34**
